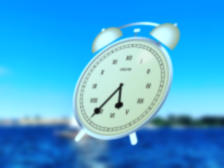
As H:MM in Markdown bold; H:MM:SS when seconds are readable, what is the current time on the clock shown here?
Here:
**5:36**
